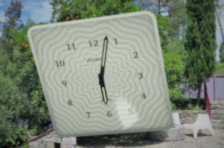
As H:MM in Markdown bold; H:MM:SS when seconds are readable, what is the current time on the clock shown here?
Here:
**6:03**
